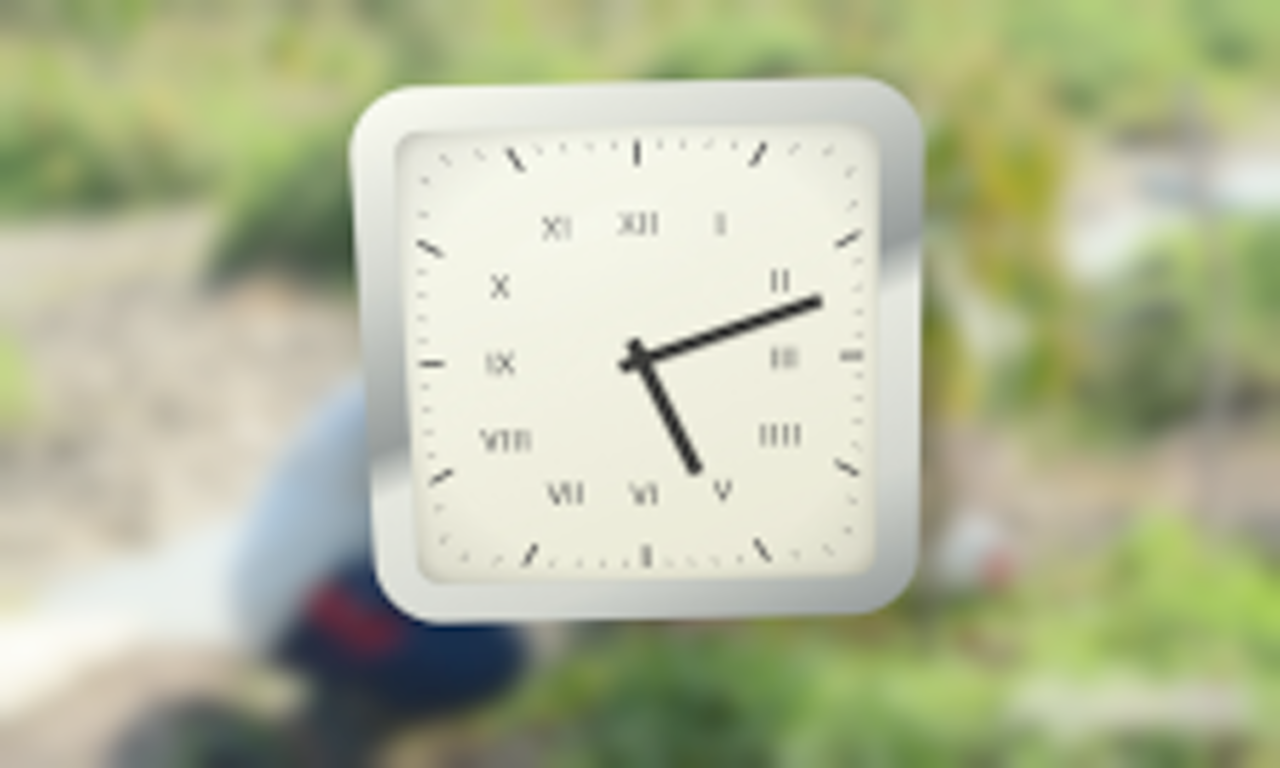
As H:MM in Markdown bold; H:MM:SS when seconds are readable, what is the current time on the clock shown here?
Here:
**5:12**
